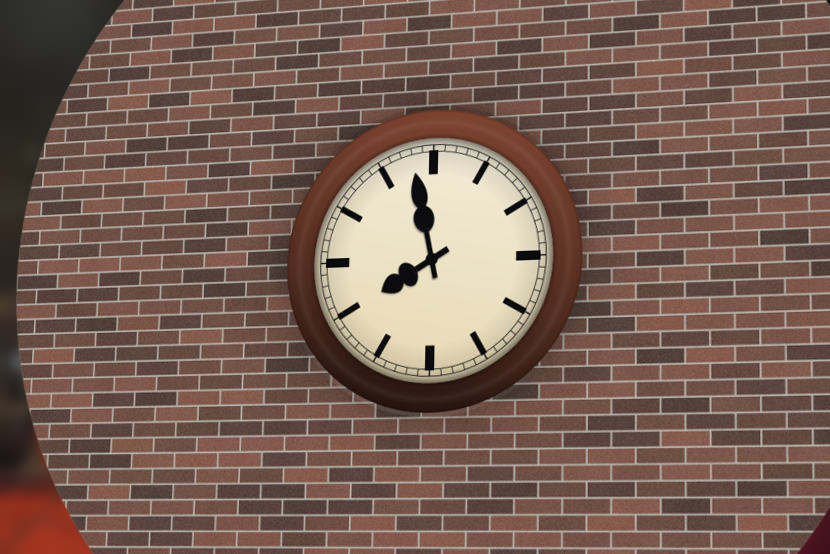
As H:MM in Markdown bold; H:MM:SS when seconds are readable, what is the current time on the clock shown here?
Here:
**7:58**
